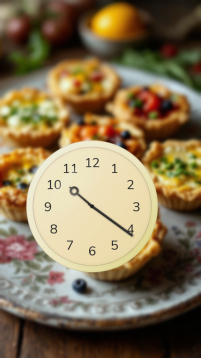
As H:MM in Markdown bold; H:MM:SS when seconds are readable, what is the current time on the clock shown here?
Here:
**10:21**
